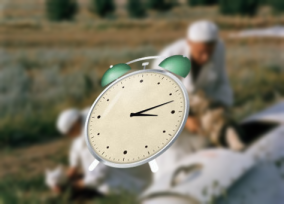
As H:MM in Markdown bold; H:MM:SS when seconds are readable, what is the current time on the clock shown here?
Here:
**3:12**
